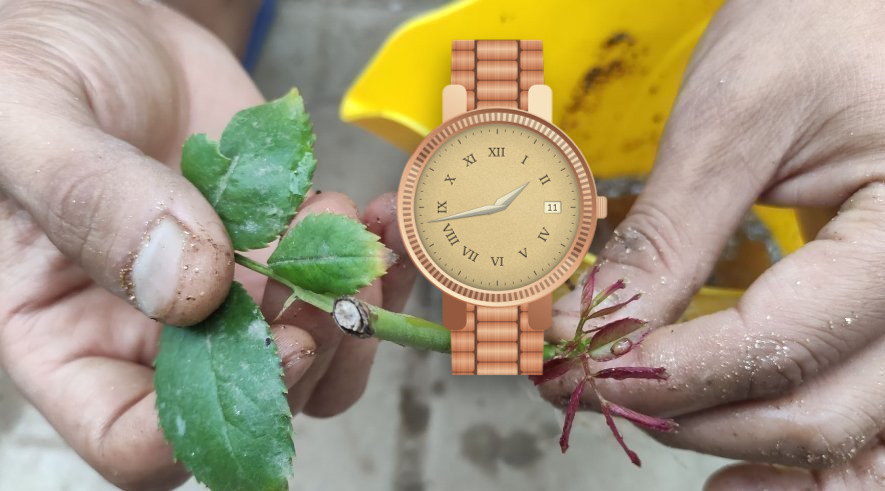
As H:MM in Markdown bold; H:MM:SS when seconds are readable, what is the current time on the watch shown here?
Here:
**1:43**
